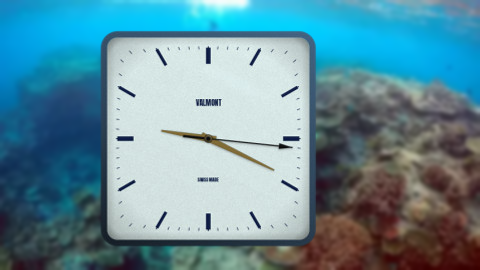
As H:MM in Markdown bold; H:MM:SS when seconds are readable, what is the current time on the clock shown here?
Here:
**9:19:16**
